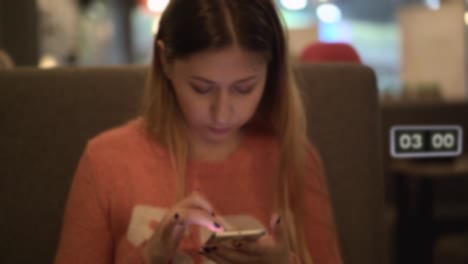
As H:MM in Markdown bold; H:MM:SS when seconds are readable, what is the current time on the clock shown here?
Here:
**3:00**
